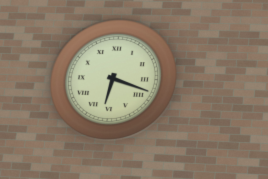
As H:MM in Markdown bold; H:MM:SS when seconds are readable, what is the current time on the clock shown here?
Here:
**6:18**
